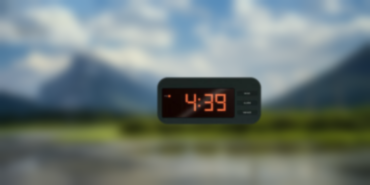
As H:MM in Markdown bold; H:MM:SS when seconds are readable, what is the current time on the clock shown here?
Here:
**4:39**
